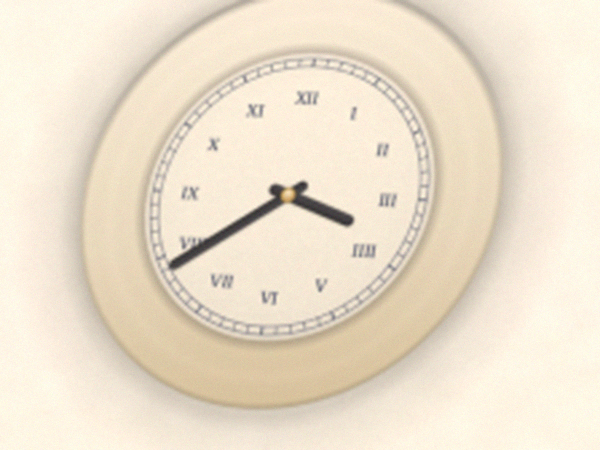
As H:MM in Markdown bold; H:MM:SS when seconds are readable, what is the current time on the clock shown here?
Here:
**3:39**
